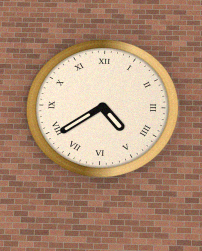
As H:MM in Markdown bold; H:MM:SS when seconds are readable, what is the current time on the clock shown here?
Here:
**4:39**
